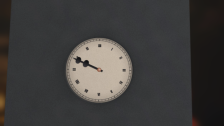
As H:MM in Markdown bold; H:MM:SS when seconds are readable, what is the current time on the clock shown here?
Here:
**9:49**
